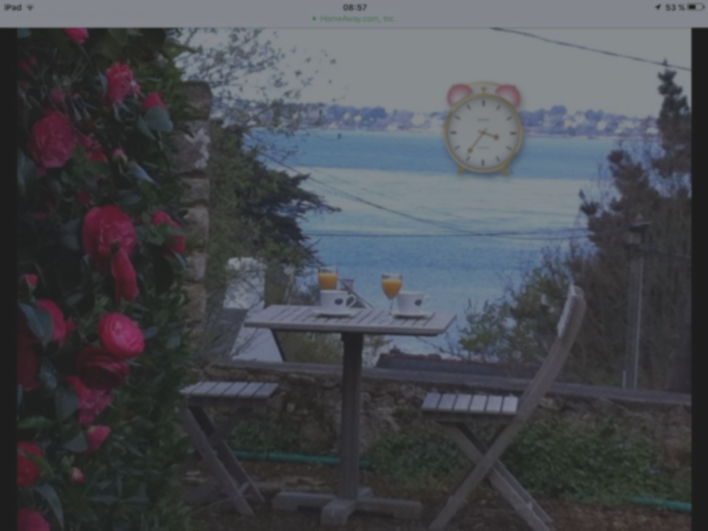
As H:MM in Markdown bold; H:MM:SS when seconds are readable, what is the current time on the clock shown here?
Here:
**3:36**
